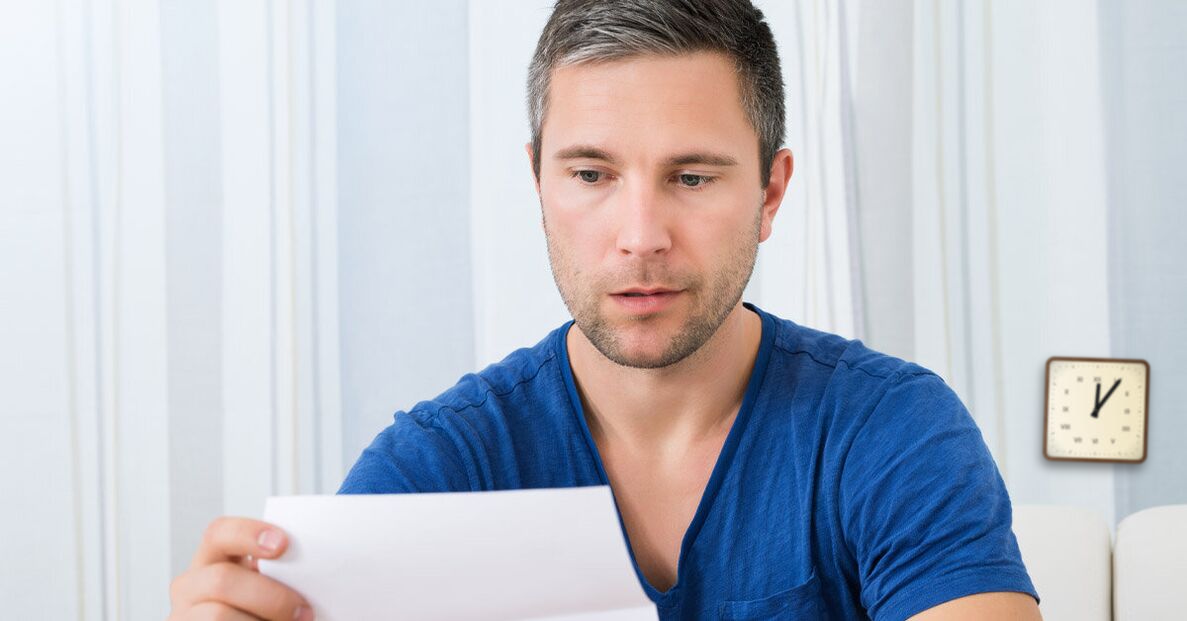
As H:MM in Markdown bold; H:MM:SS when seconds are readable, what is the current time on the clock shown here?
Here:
**12:06**
